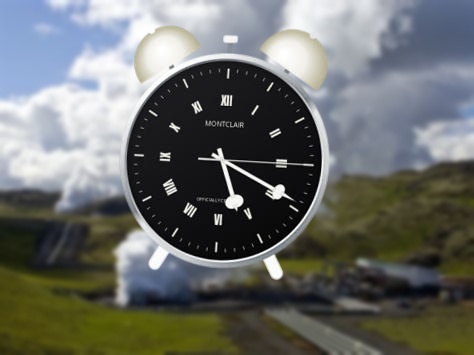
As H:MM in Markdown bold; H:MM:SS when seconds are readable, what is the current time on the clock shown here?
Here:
**5:19:15**
